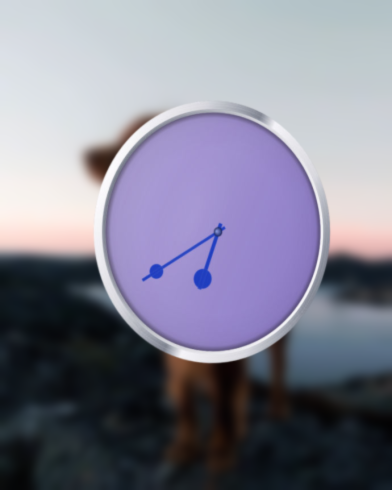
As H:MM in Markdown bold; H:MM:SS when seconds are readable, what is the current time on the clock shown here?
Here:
**6:40**
